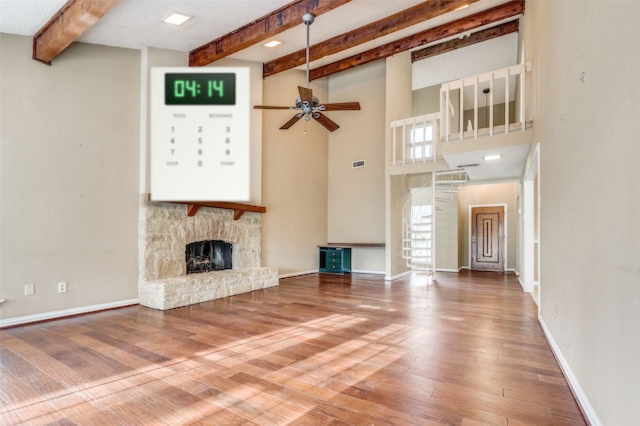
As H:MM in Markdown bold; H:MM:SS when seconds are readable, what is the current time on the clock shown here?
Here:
**4:14**
